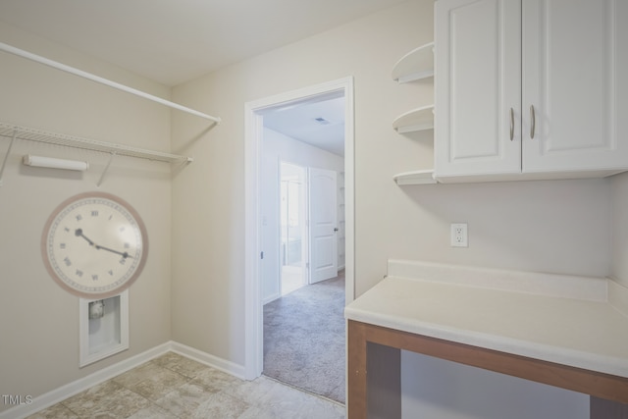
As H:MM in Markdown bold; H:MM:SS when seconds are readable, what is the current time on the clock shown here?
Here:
**10:18**
